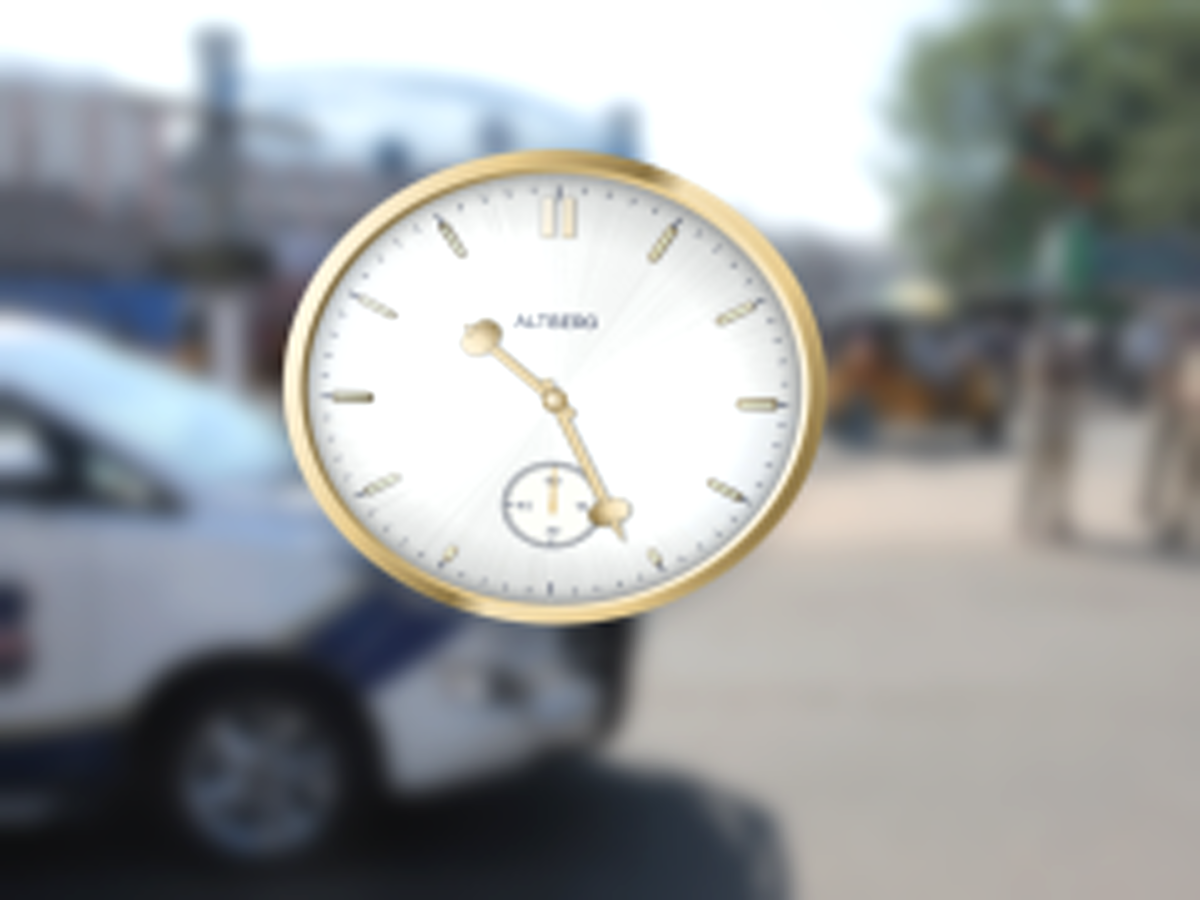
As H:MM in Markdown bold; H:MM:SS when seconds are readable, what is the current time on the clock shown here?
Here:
**10:26**
